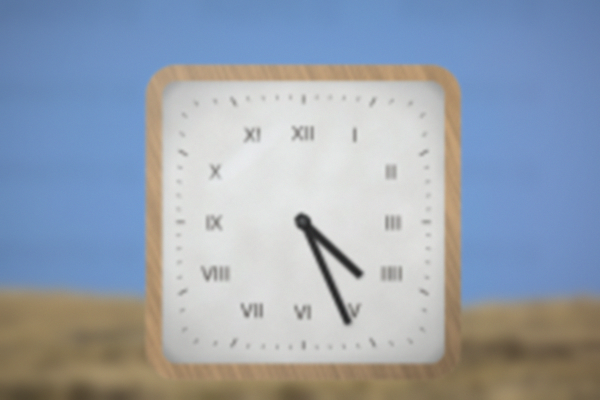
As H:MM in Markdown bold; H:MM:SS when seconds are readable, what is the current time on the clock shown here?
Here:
**4:26**
